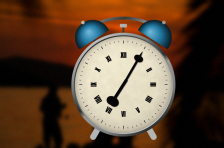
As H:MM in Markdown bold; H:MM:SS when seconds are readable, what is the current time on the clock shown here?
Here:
**7:05**
